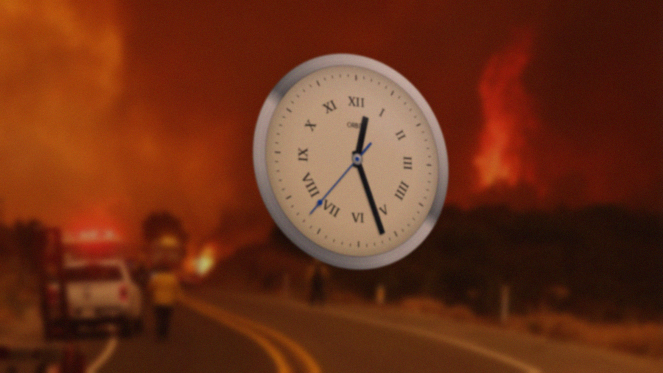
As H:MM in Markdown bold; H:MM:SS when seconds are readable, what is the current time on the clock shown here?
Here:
**12:26:37**
